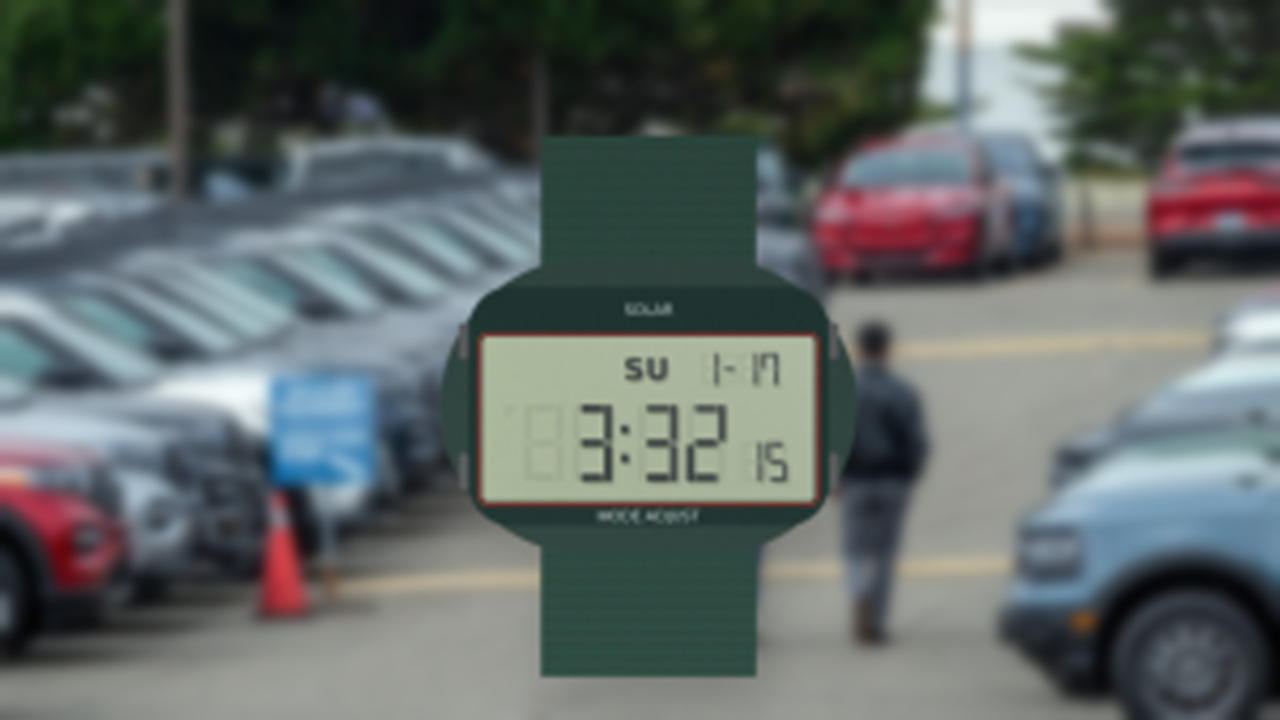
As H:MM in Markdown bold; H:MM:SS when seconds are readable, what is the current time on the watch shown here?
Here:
**3:32:15**
